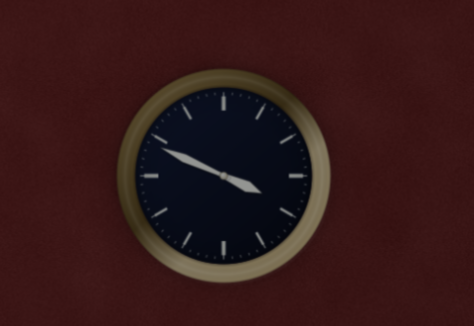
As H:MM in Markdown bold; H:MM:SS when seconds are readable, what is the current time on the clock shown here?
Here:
**3:49**
